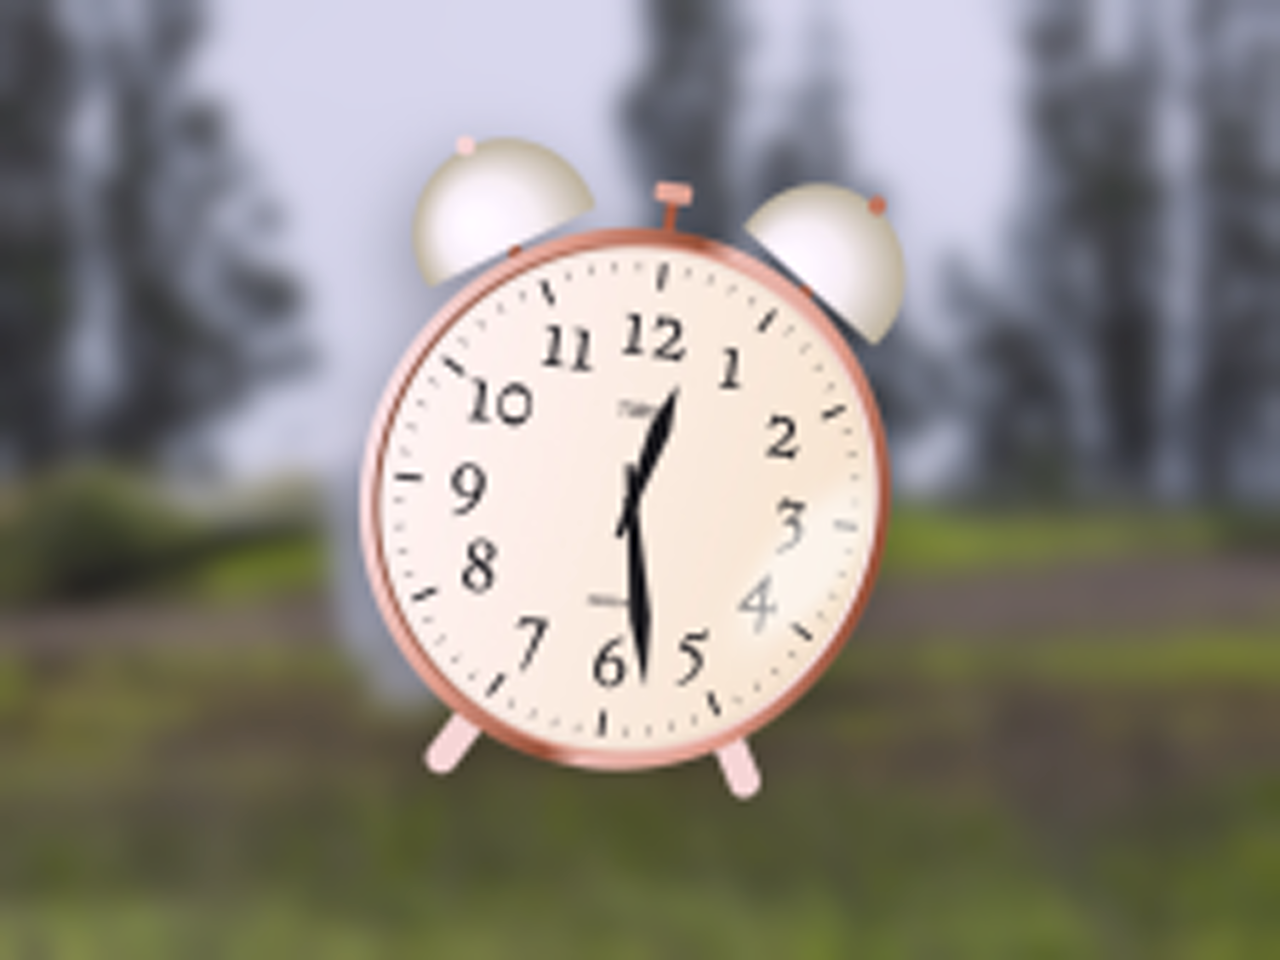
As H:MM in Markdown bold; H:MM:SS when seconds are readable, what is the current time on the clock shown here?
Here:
**12:28**
